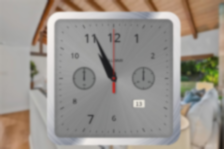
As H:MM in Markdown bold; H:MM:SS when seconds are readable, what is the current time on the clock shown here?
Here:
**10:56**
